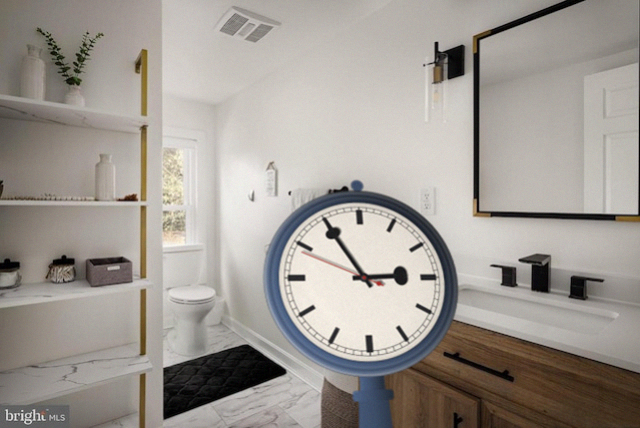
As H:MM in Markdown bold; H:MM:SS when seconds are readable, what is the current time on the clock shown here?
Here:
**2:54:49**
